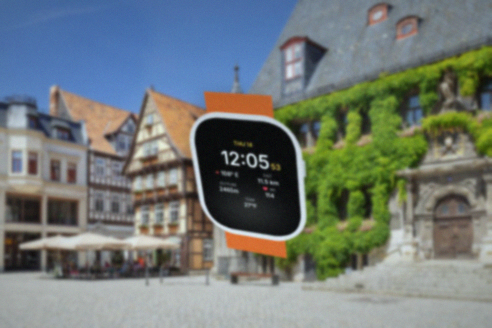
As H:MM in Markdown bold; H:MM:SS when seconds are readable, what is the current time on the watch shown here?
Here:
**12:05**
